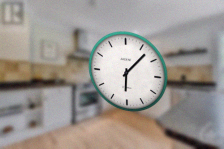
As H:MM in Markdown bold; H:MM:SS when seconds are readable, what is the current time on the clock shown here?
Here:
**6:07**
